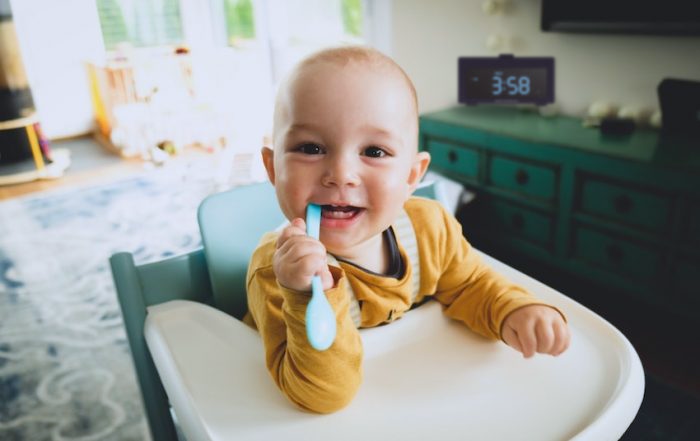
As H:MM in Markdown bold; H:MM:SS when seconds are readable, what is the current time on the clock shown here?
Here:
**3:58**
